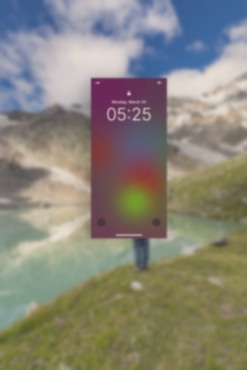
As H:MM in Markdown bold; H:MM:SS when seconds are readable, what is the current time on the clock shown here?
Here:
**5:25**
